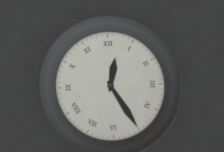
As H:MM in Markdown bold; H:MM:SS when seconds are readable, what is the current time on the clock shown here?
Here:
**12:25**
